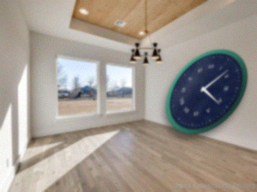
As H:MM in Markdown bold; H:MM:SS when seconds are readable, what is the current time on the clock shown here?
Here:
**4:08**
